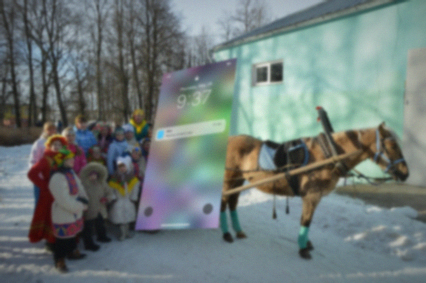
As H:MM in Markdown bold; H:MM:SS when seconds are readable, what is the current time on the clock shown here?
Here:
**9:37**
